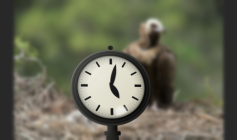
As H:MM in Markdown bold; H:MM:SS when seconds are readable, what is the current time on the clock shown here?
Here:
**5:02**
